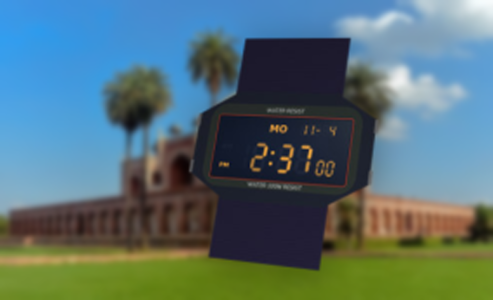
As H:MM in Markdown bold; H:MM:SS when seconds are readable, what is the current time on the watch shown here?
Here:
**2:37:00**
